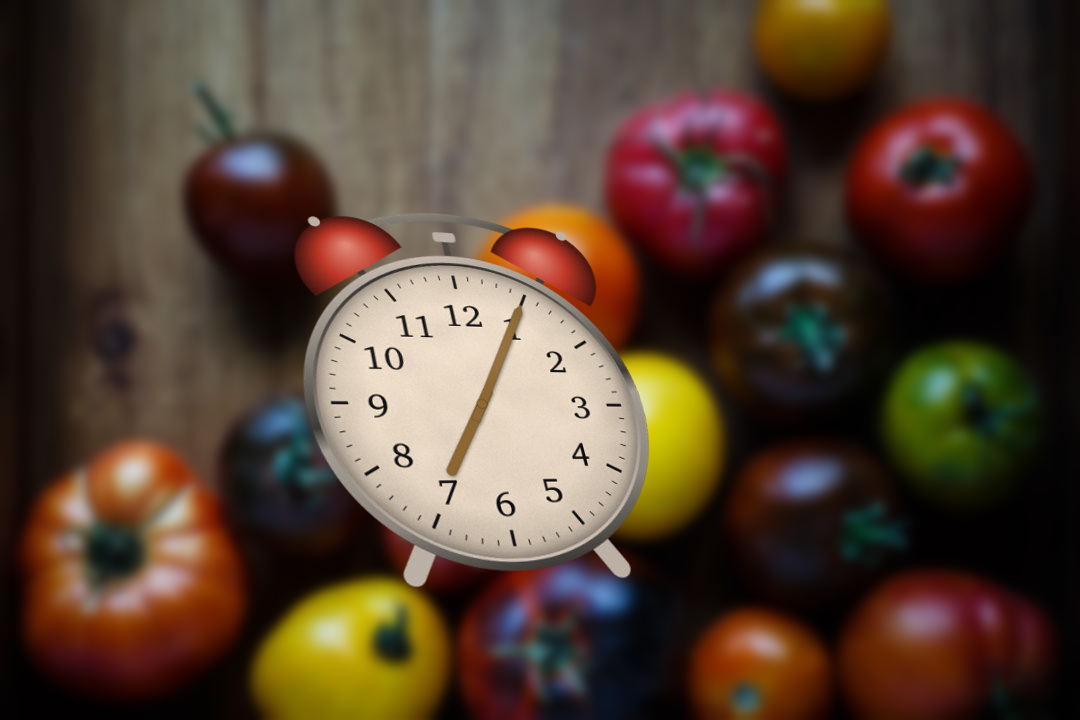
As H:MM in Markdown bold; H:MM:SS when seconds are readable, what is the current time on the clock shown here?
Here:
**7:05**
